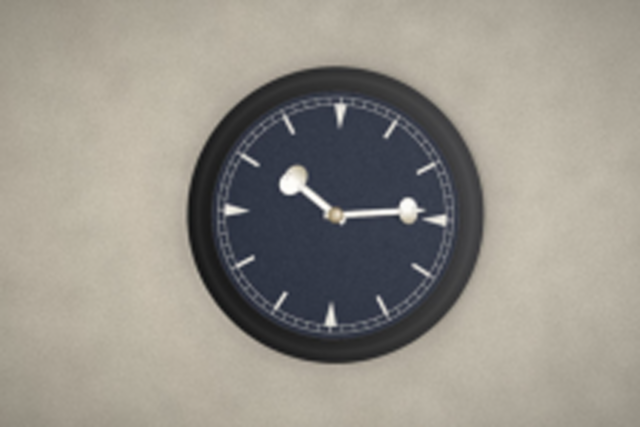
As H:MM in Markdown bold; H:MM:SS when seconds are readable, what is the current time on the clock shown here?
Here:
**10:14**
